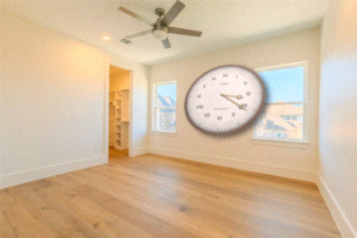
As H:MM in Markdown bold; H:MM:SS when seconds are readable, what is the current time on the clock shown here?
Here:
**3:21**
